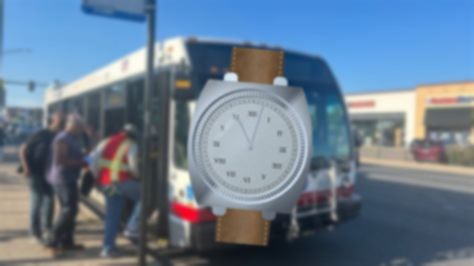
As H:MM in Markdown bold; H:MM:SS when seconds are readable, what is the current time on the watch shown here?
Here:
**11:02**
